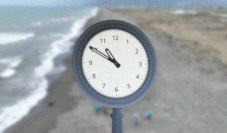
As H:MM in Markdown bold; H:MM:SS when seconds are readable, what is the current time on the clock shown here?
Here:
**10:50**
